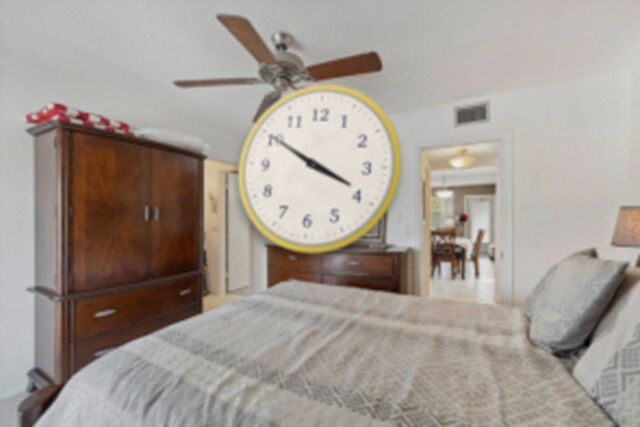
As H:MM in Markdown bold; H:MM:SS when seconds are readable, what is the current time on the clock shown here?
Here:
**3:50**
